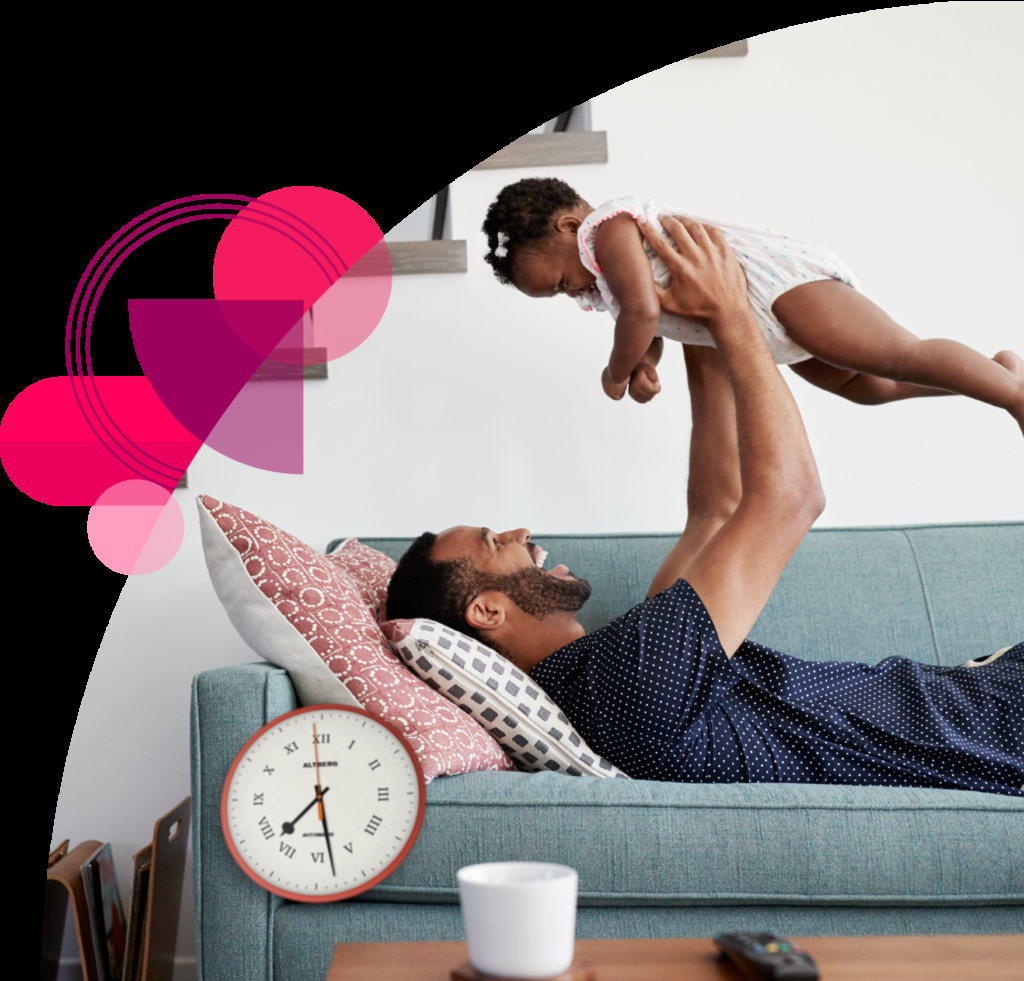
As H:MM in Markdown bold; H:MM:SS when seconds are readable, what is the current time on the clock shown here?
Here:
**7:27:59**
